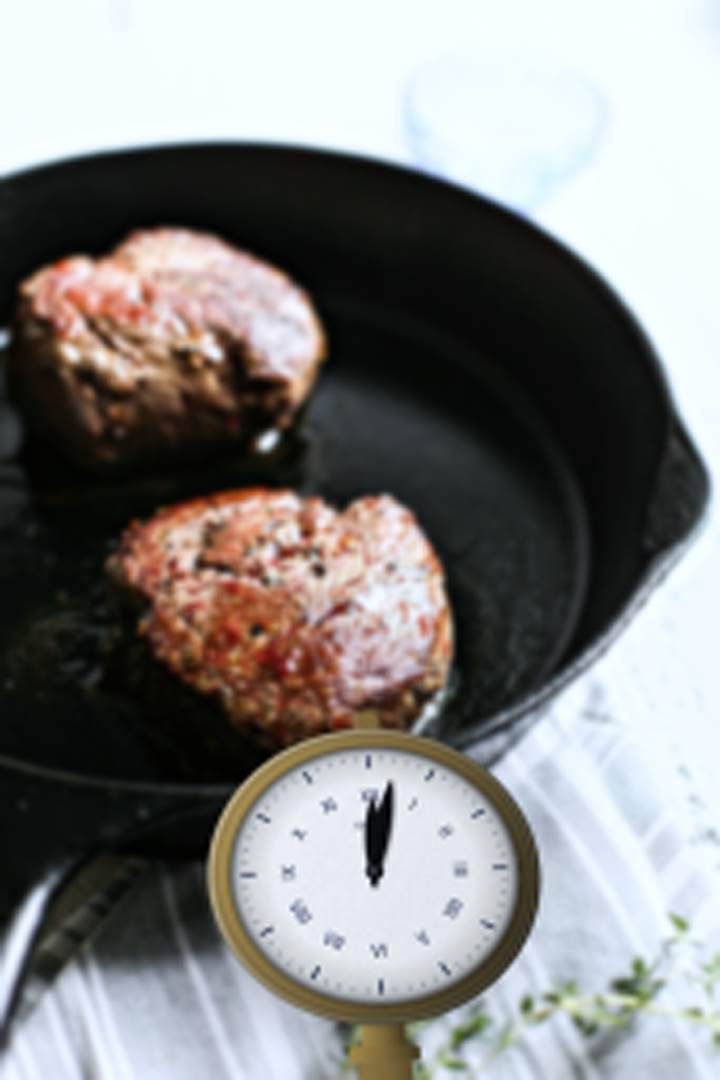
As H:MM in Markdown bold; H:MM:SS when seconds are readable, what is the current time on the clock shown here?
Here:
**12:02**
